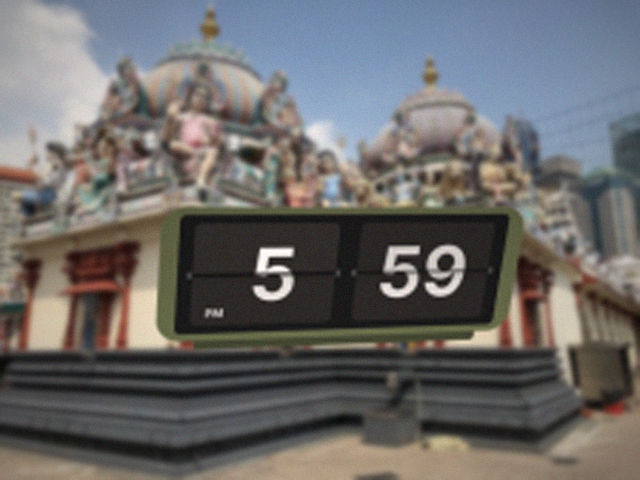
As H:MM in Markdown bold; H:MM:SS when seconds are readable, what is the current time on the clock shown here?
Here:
**5:59**
